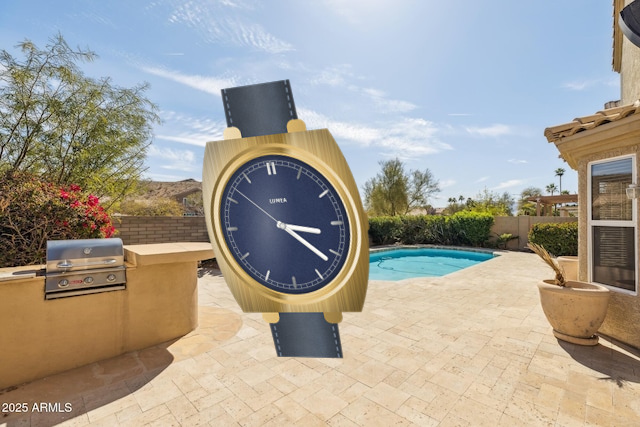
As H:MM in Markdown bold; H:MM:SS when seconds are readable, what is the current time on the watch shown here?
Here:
**3:21:52**
